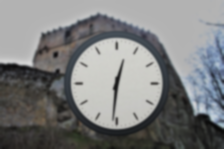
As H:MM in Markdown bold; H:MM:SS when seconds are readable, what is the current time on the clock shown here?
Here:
**12:31**
